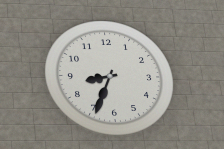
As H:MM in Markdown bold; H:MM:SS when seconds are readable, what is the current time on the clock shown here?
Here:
**8:34**
